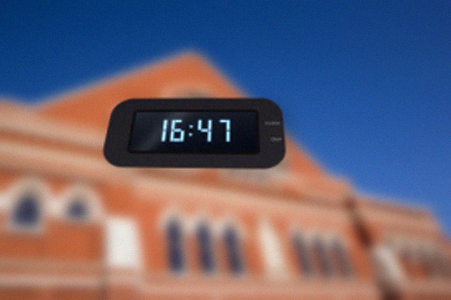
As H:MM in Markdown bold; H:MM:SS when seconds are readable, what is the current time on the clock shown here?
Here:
**16:47**
